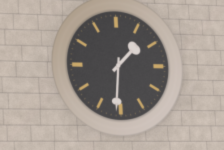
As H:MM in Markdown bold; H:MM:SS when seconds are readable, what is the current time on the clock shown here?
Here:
**1:31**
